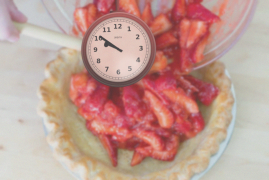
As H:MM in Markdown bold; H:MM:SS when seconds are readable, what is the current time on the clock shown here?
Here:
**9:51**
